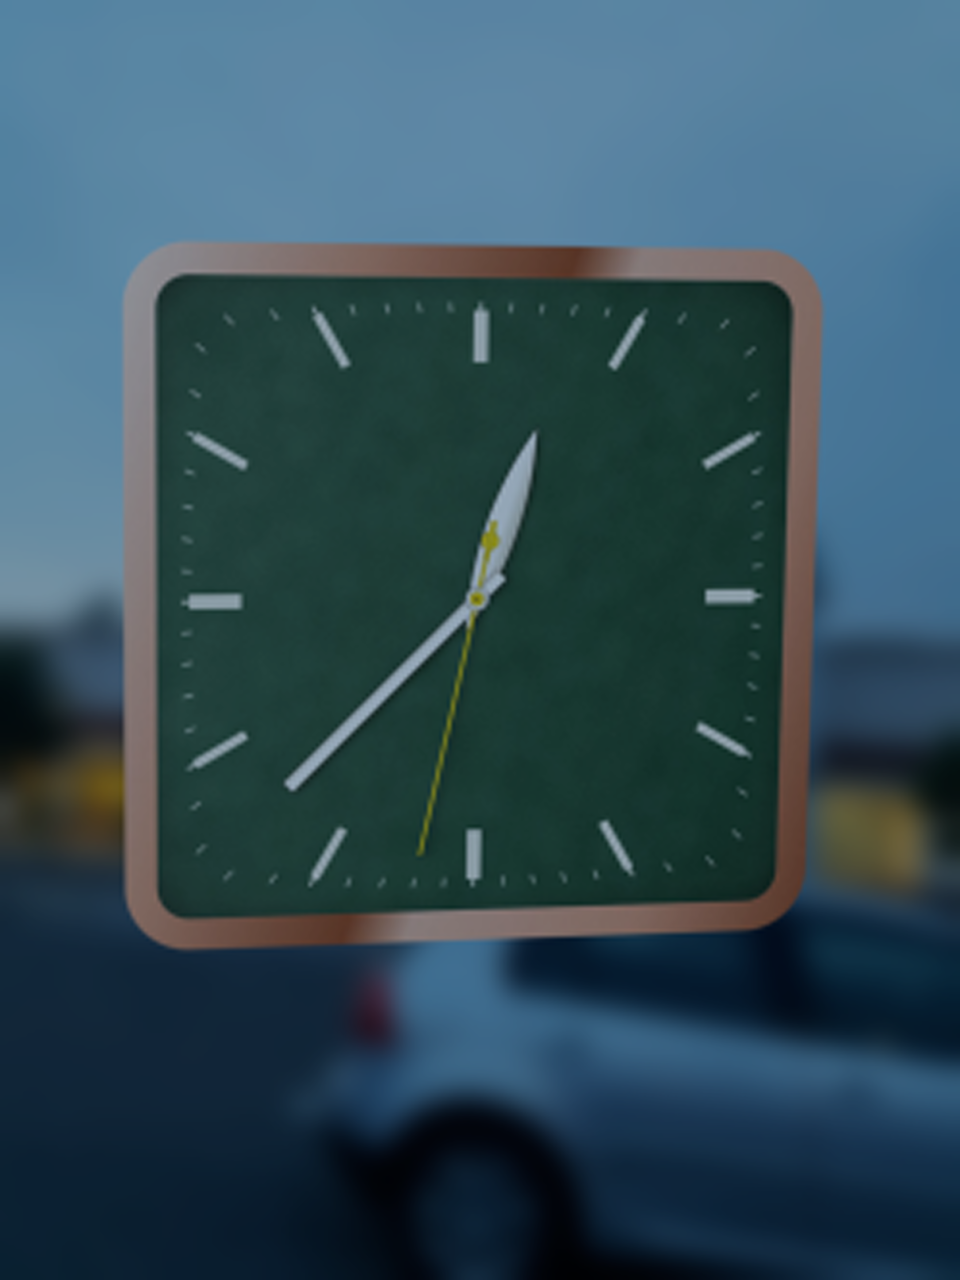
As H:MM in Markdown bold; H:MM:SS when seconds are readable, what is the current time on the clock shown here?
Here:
**12:37:32**
